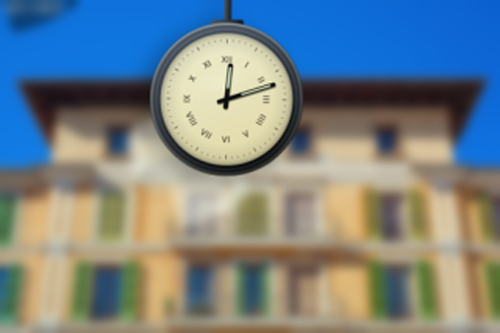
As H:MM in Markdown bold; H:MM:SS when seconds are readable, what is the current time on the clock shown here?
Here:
**12:12**
